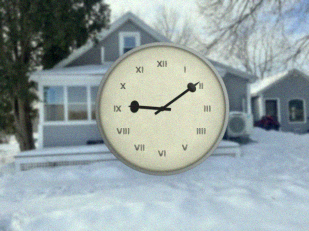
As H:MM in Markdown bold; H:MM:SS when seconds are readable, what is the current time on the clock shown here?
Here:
**9:09**
